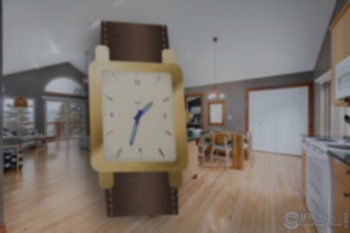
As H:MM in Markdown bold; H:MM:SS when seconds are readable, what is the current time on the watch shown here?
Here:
**1:33**
